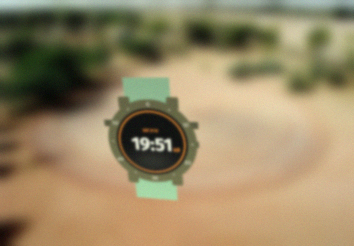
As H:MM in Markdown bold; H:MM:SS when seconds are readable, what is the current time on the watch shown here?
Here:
**19:51**
